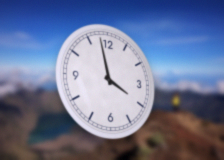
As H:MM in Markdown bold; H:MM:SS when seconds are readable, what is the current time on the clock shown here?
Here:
**3:58**
